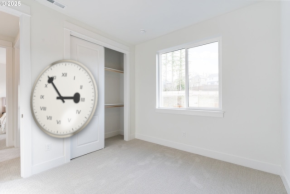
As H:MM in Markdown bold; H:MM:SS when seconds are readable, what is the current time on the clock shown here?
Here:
**2:53**
